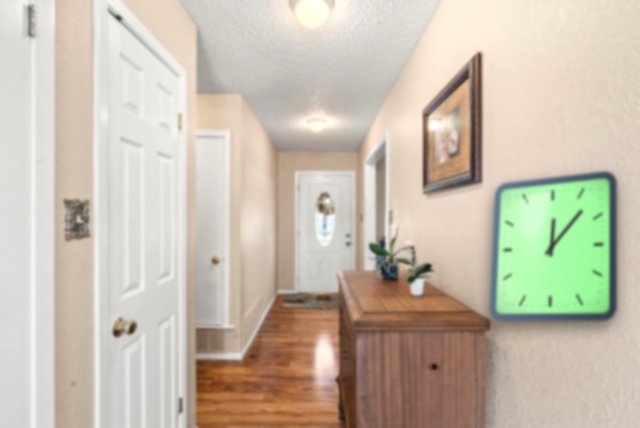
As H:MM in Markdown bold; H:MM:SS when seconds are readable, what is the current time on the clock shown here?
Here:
**12:07**
